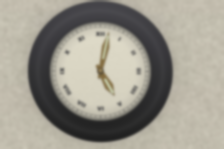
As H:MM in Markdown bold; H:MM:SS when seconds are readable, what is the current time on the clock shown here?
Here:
**5:02**
